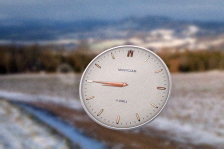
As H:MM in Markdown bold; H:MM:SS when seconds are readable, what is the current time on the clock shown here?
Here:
**8:45**
